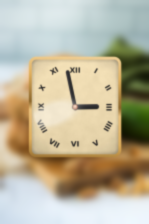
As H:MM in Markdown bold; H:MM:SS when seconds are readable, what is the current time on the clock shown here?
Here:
**2:58**
